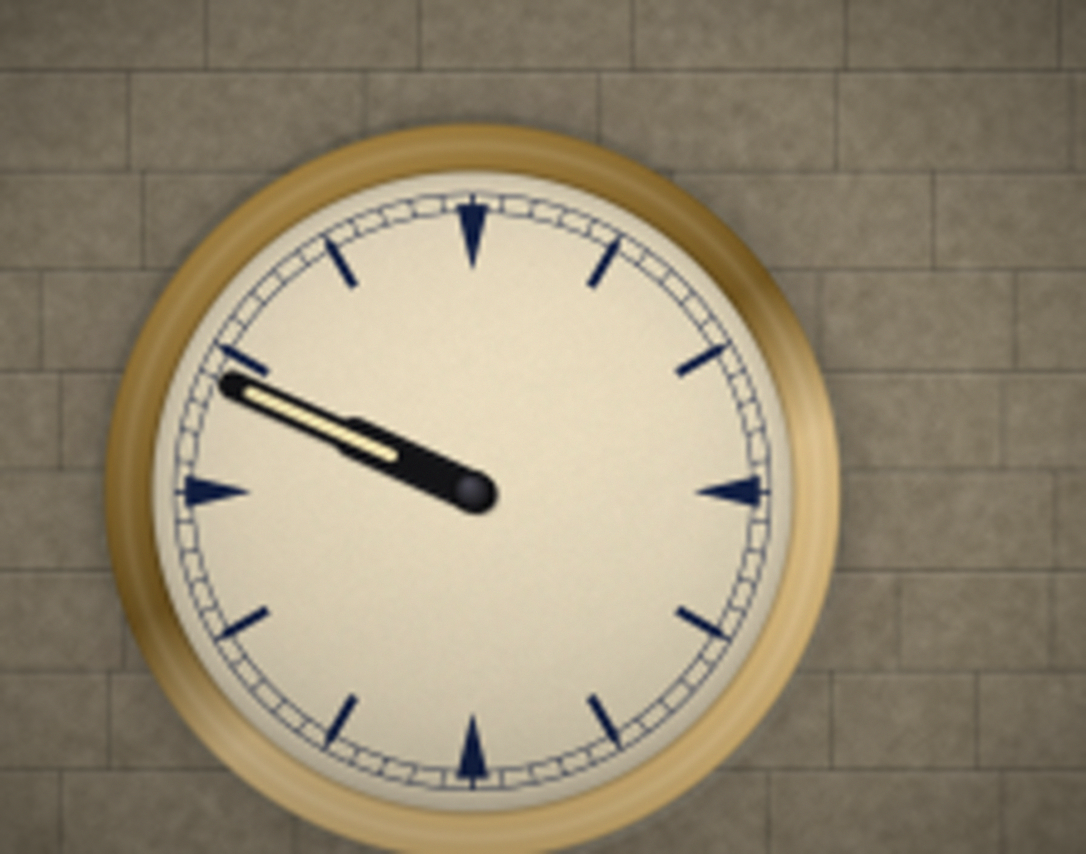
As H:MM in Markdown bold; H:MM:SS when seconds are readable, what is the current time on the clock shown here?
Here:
**9:49**
